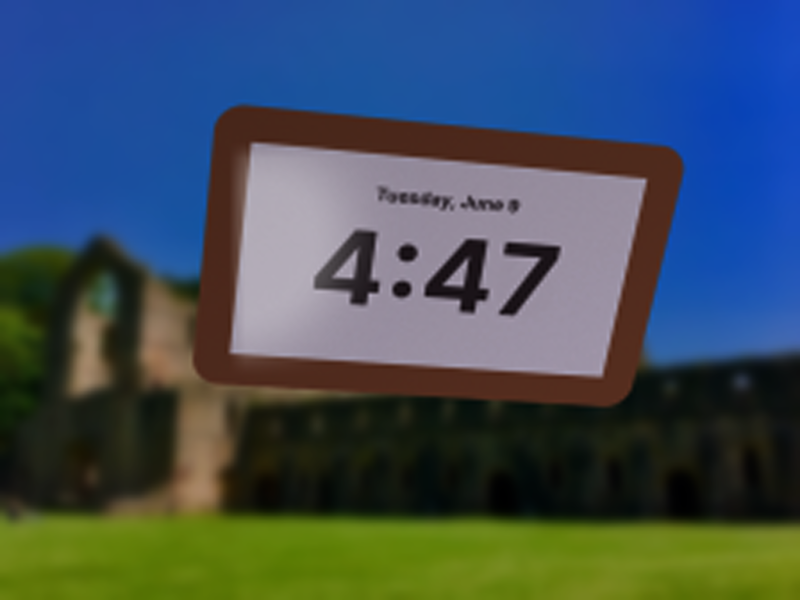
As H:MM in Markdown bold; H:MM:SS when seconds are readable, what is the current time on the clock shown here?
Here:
**4:47**
